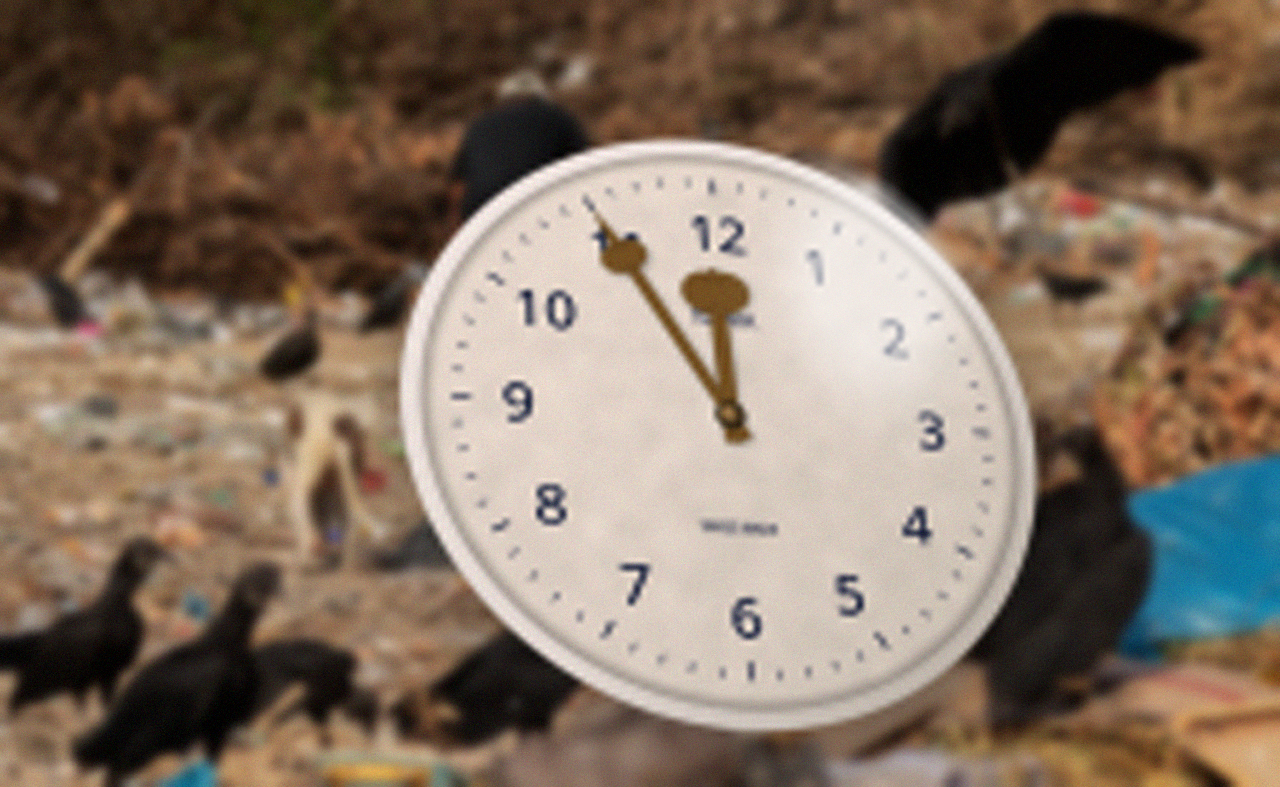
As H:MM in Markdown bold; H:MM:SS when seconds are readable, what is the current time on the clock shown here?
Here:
**11:55**
